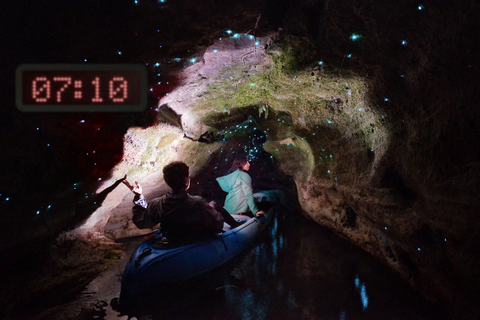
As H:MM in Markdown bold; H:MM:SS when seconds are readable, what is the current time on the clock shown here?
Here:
**7:10**
